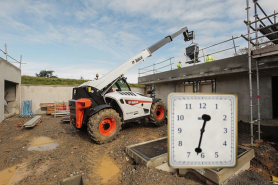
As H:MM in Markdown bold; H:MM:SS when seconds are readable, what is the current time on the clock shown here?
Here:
**12:32**
